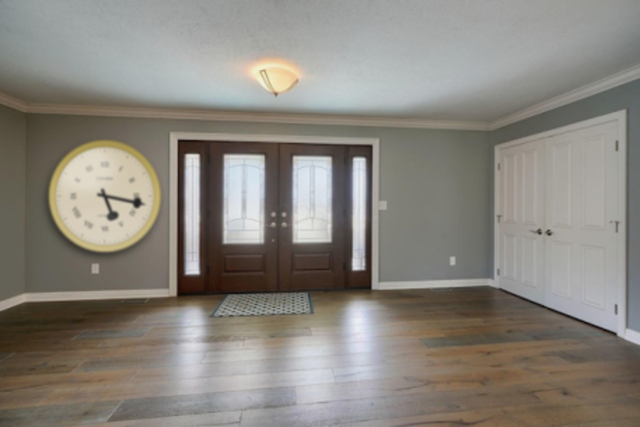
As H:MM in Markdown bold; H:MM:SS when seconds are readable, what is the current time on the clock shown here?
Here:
**5:17**
